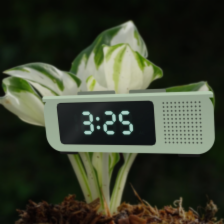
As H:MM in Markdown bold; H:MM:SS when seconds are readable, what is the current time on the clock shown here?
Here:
**3:25**
